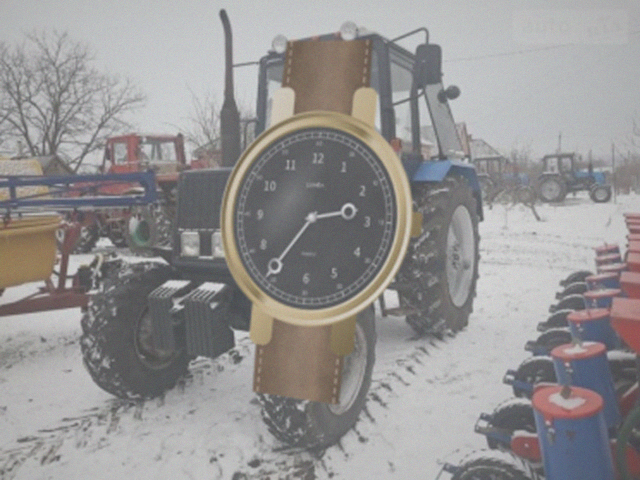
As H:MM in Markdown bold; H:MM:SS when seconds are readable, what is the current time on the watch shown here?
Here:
**2:36**
